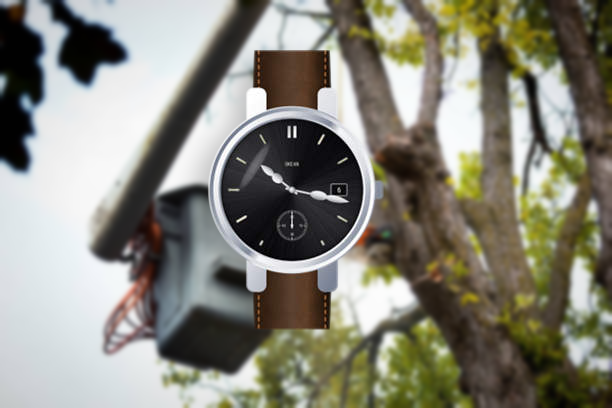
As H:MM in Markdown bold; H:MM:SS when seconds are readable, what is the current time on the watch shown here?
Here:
**10:17**
